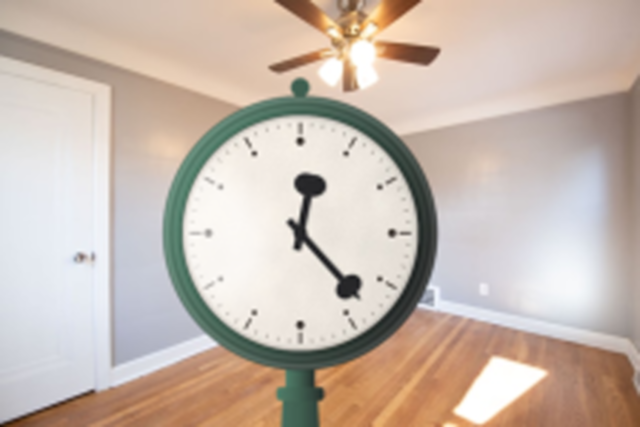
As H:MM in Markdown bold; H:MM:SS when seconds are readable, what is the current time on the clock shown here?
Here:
**12:23**
